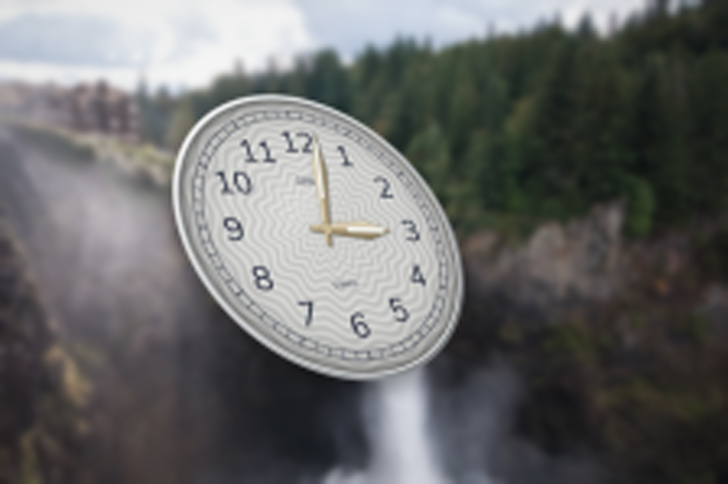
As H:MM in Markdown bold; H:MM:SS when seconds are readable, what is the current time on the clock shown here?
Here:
**3:02**
